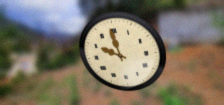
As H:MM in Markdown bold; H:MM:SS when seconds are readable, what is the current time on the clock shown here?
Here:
**9:59**
